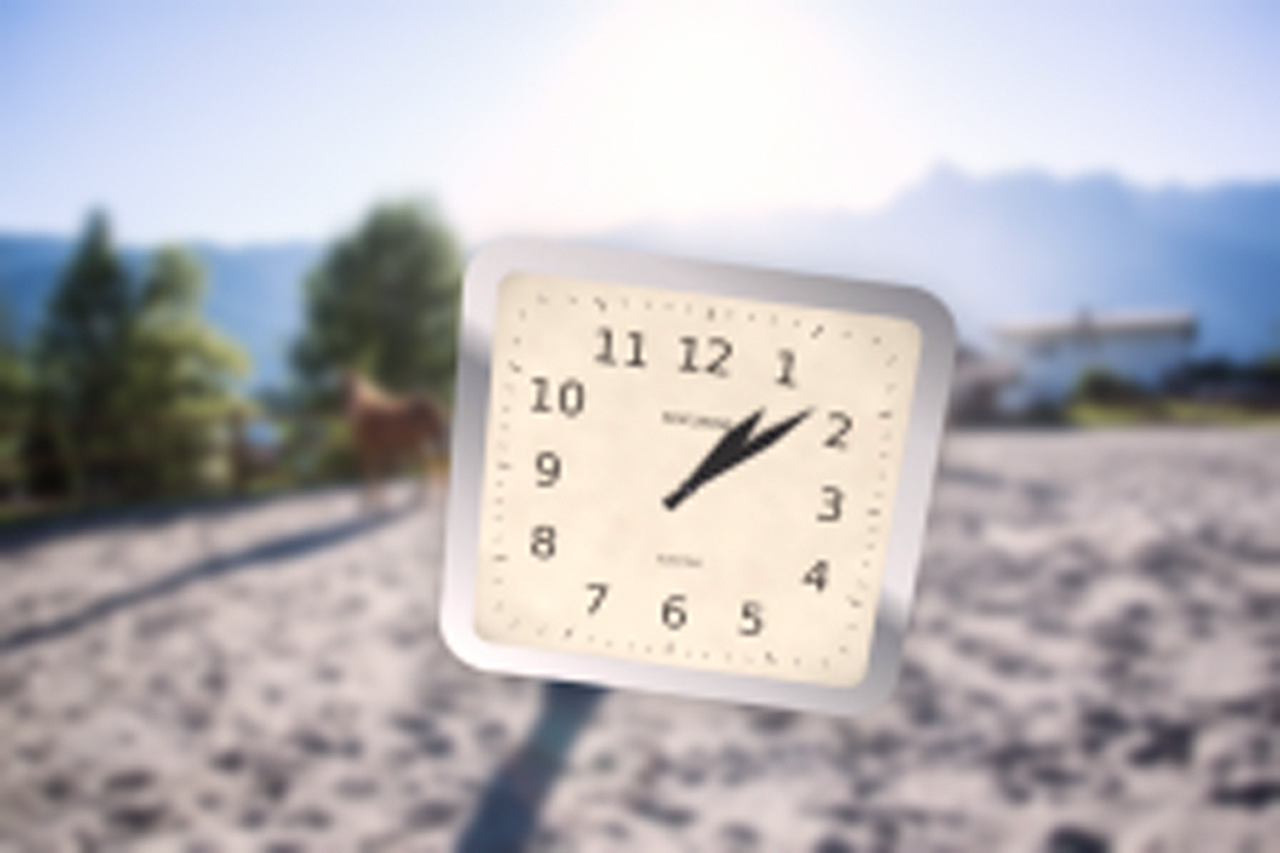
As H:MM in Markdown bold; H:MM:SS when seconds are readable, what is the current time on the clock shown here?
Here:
**1:08**
